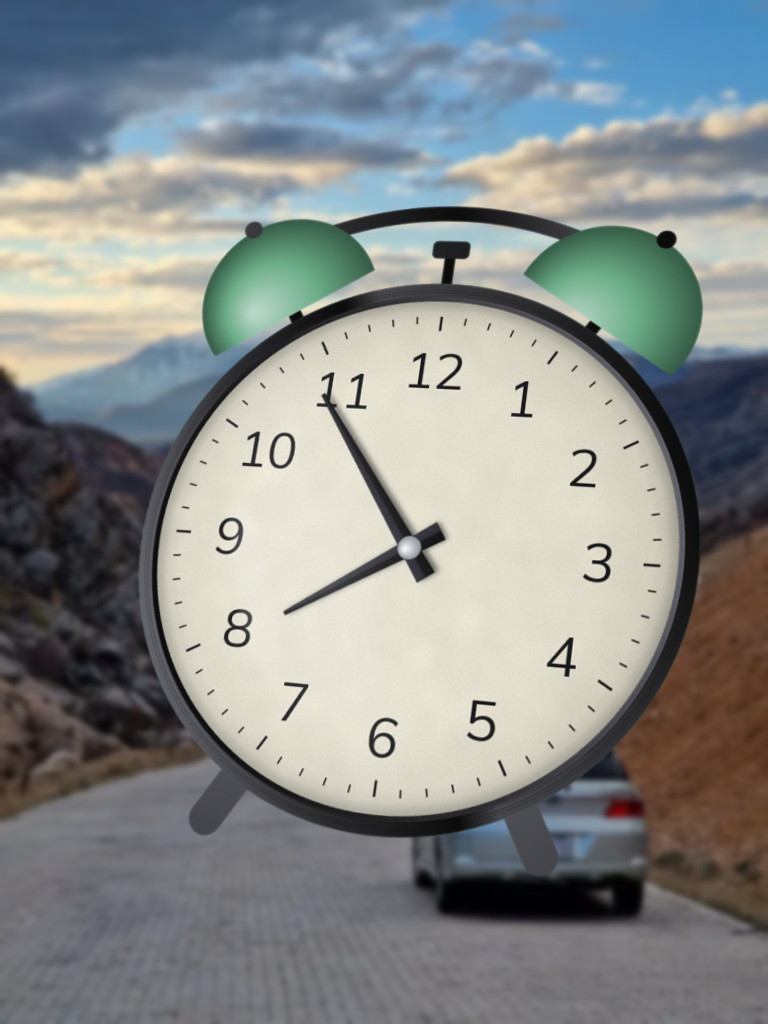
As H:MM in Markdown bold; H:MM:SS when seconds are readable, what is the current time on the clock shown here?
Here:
**7:54**
